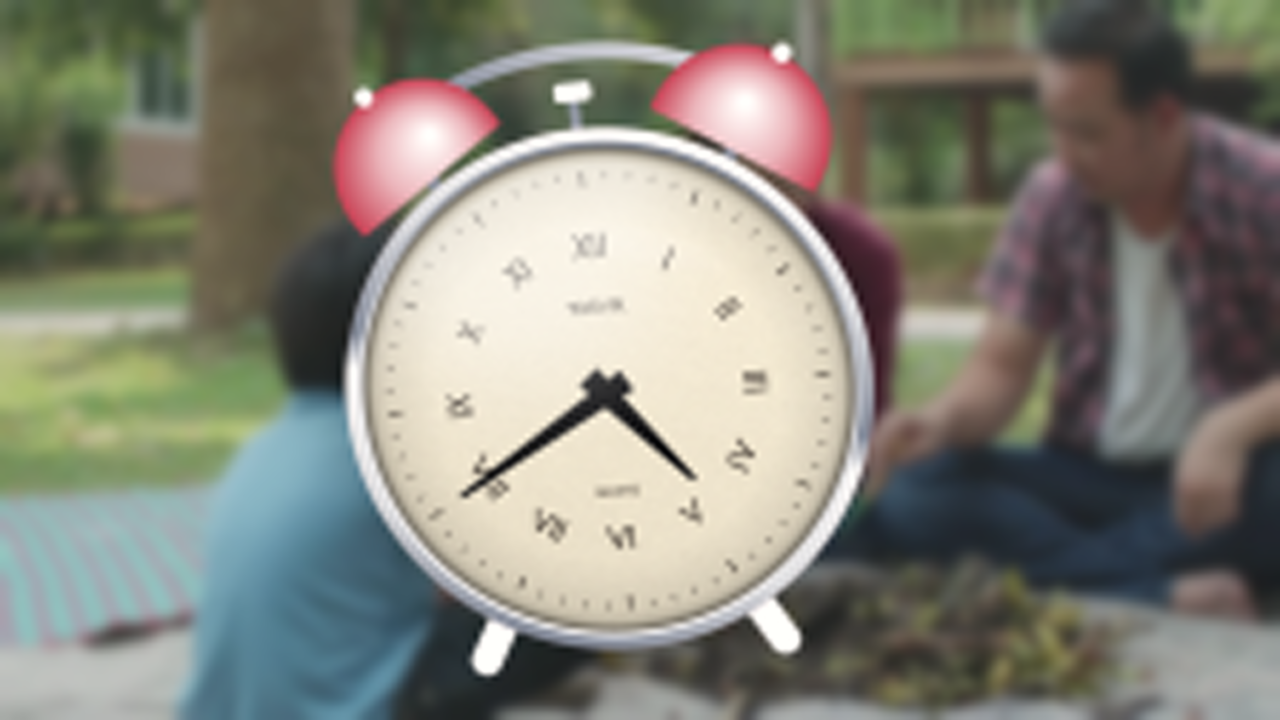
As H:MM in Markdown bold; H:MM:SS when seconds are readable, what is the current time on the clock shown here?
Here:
**4:40**
